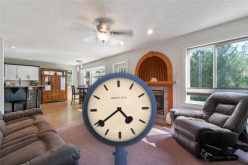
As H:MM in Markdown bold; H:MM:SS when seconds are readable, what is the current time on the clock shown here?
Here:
**4:39**
